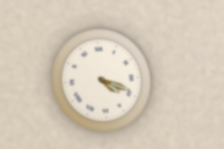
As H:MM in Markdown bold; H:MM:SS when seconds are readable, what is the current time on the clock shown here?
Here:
**4:19**
